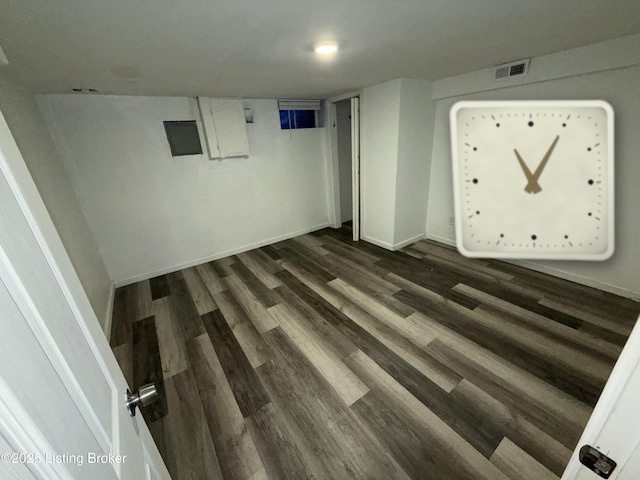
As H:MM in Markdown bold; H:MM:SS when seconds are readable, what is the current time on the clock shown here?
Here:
**11:05**
